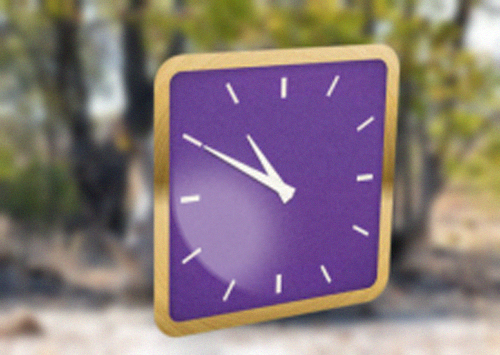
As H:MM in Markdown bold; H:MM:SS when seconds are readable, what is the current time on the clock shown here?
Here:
**10:50**
